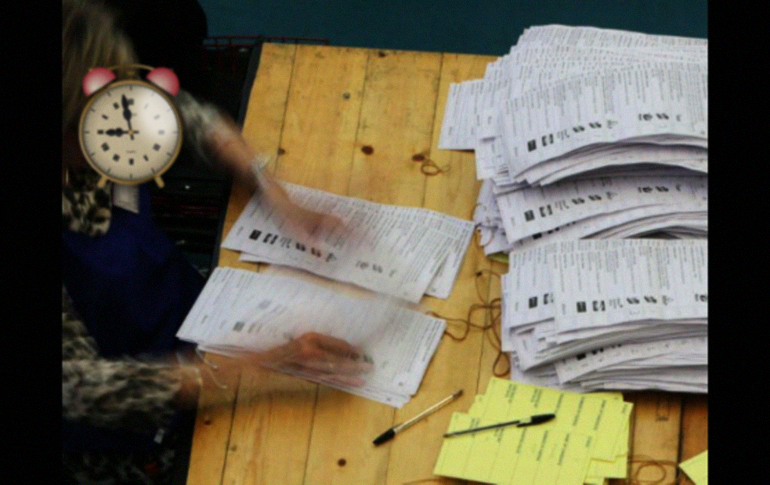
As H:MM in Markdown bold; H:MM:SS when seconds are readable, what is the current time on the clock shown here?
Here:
**8:58**
